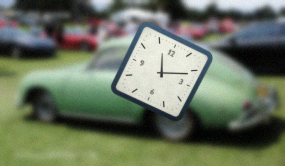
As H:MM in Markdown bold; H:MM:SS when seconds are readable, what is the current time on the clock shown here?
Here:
**11:11**
